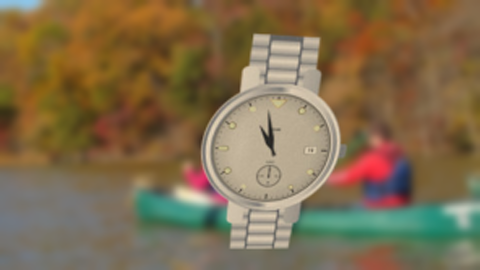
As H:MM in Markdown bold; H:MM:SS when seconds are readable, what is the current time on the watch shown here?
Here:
**10:58**
